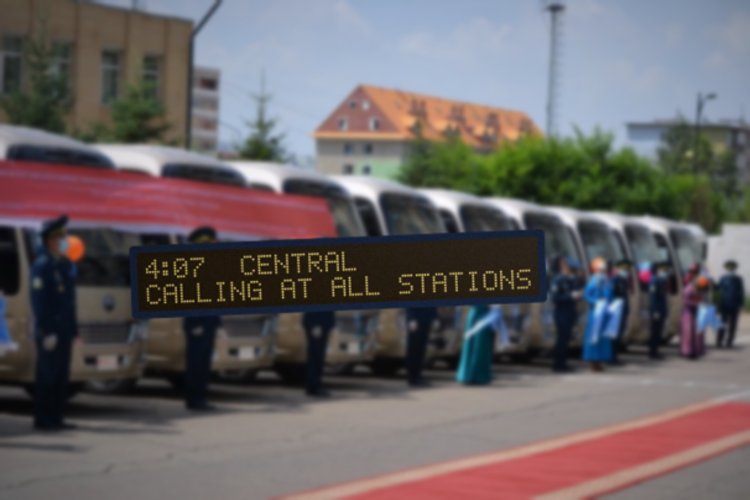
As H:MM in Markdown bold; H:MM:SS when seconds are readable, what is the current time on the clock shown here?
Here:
**4:07**
